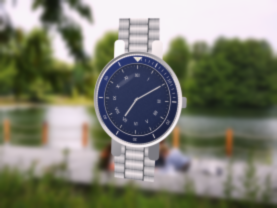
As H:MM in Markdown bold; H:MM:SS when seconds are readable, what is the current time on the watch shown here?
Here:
**7:10**
